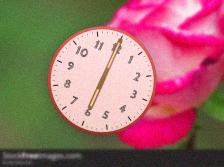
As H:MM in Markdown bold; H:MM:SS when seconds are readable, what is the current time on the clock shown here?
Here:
**6:00**
